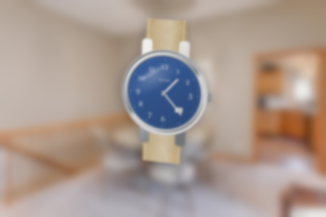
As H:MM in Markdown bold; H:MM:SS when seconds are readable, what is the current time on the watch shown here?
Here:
**1:23**
